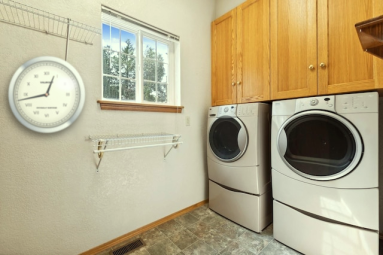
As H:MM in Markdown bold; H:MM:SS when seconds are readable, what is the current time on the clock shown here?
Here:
**12:43**
